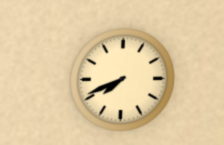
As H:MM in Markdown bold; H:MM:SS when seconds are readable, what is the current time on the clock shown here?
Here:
**7:41**
